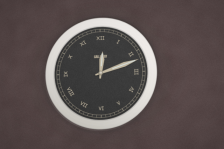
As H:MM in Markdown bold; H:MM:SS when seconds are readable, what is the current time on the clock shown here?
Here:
**12:12**
